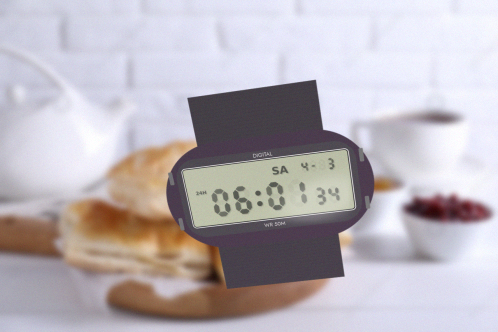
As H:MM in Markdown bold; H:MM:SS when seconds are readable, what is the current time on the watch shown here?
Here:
**6:01:34**
